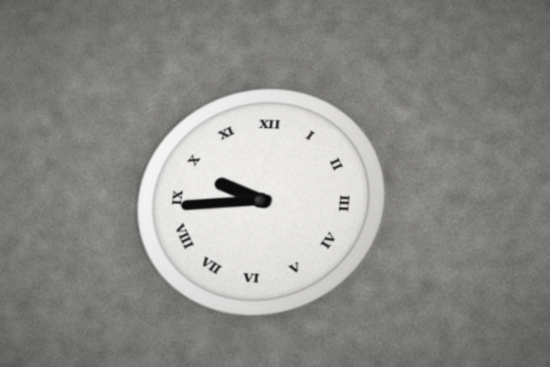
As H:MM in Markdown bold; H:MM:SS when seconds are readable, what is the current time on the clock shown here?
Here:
**9:44**
